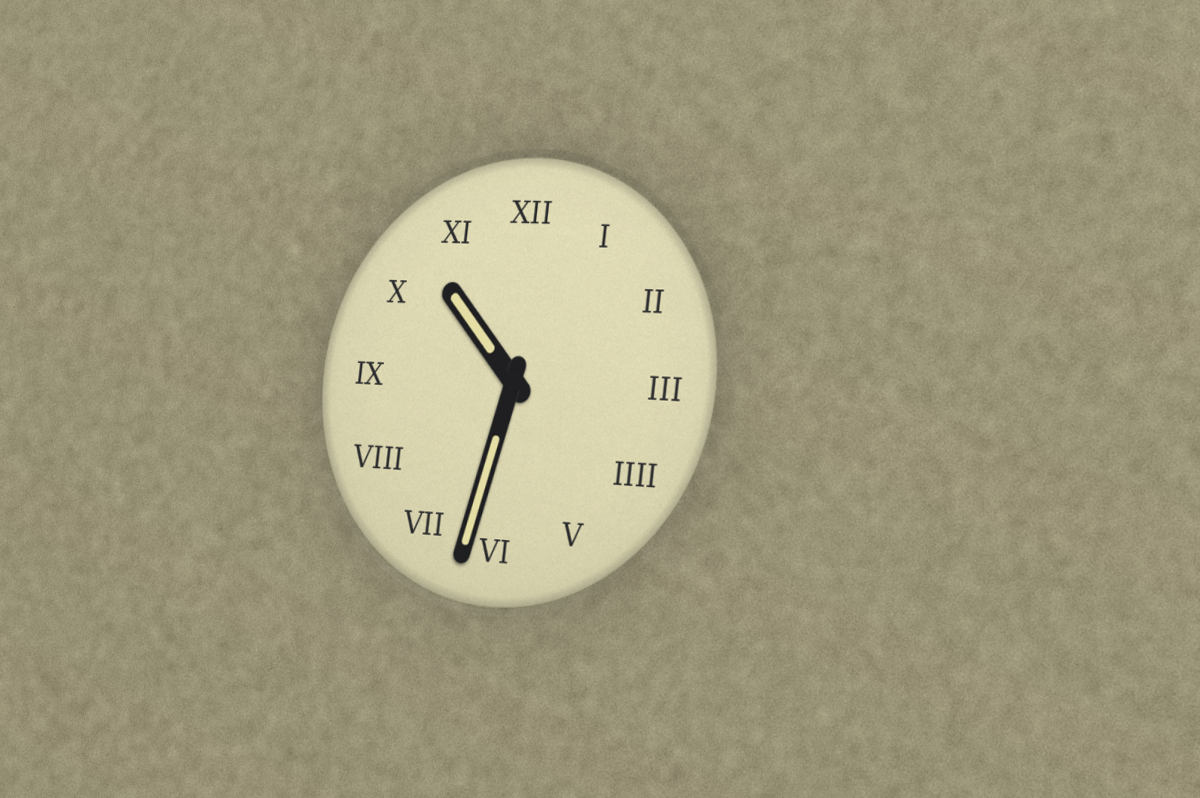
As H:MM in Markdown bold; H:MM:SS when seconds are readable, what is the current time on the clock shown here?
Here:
**10:32**
